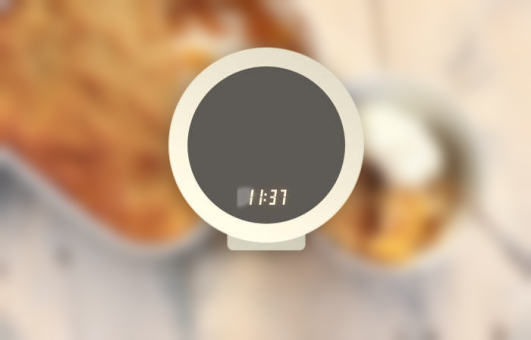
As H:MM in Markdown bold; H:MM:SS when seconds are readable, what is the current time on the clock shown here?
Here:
**11:37**
